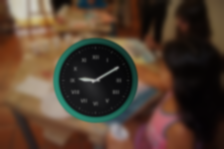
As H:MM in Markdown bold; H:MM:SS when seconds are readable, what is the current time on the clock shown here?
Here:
**9:10**
